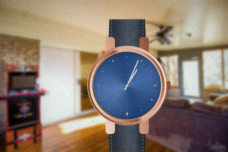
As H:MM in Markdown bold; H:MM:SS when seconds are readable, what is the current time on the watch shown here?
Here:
**1:04**
